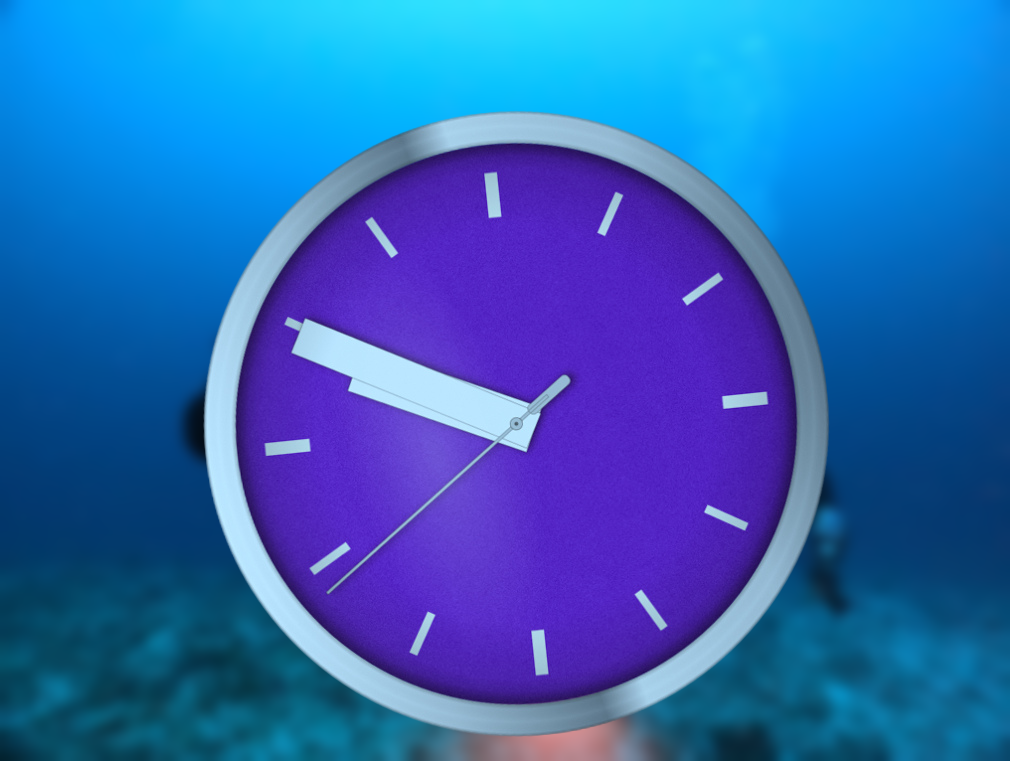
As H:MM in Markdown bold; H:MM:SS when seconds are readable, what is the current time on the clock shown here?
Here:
**9:49:39**
